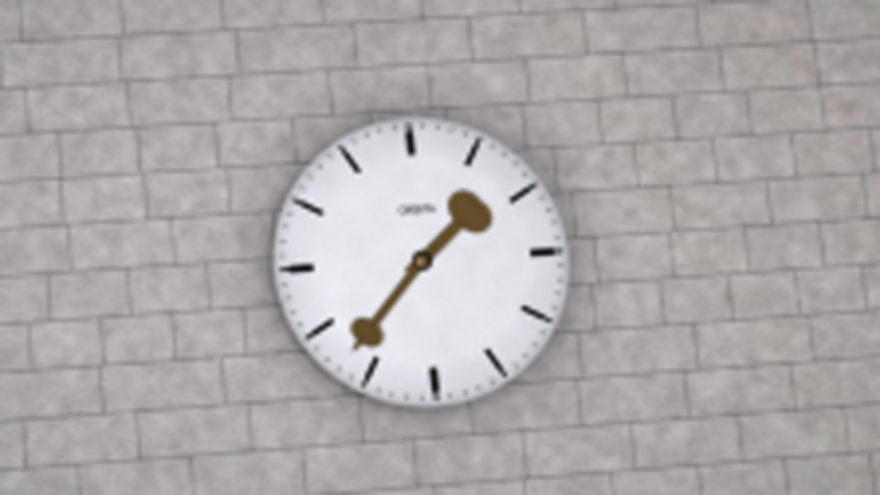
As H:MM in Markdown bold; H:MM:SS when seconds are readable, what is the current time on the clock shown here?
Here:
**1:37**
